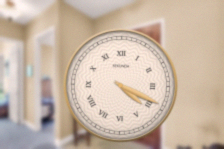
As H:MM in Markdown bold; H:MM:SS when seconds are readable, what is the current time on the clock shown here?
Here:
**4:19**
